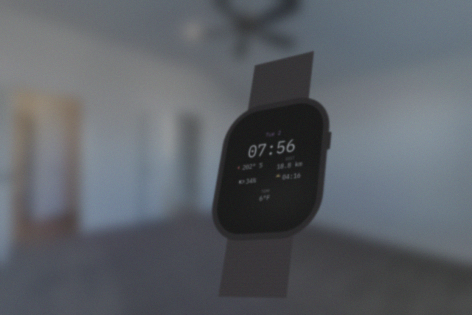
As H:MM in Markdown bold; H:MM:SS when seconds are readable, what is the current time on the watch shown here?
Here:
**7:56**
